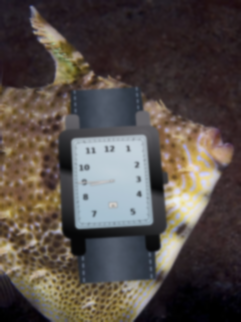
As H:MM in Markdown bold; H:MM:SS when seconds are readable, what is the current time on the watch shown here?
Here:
**8:45**
